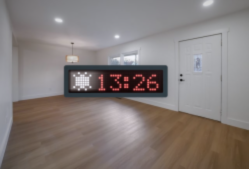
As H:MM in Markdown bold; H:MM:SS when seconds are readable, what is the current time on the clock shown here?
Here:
**13:26**
